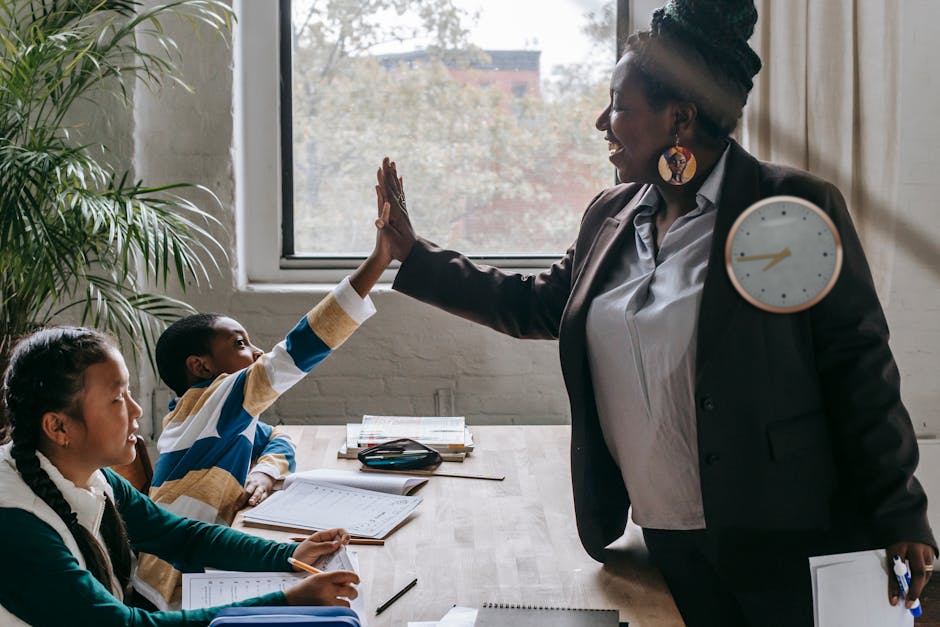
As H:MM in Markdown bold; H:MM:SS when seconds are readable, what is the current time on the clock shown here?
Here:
**7:44**
